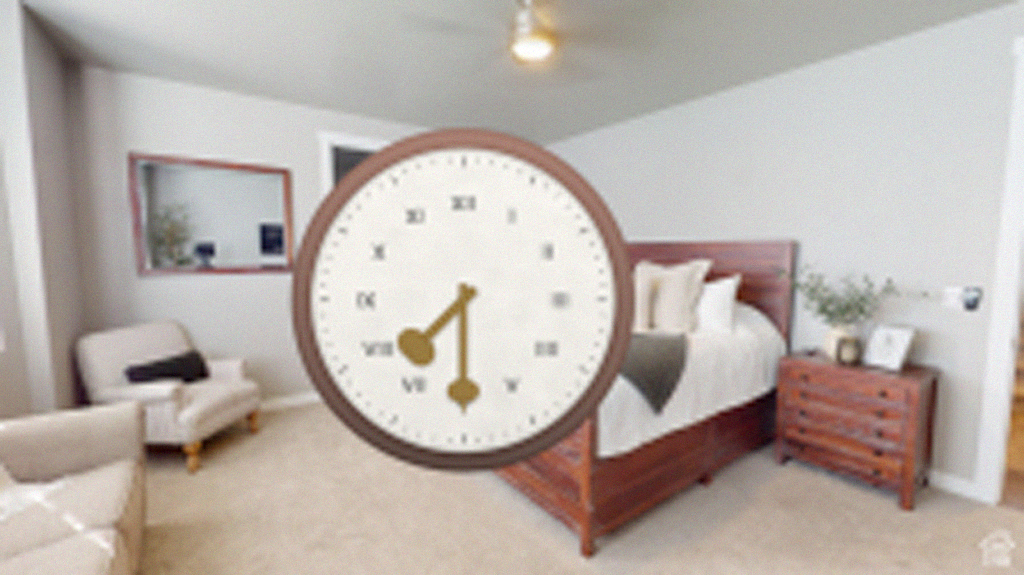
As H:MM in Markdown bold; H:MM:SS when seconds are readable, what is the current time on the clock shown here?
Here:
**7:30**
